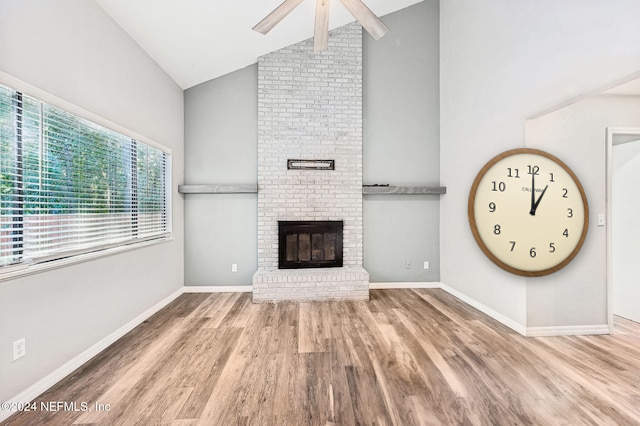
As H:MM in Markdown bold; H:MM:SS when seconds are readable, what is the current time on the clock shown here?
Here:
**1:00**
